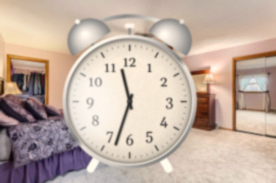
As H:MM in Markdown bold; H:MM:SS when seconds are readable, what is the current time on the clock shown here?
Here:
**11:33**
